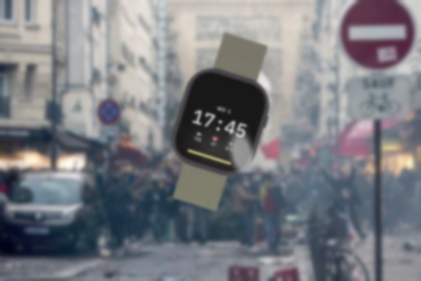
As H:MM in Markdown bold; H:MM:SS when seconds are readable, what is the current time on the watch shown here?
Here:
**17:45**
